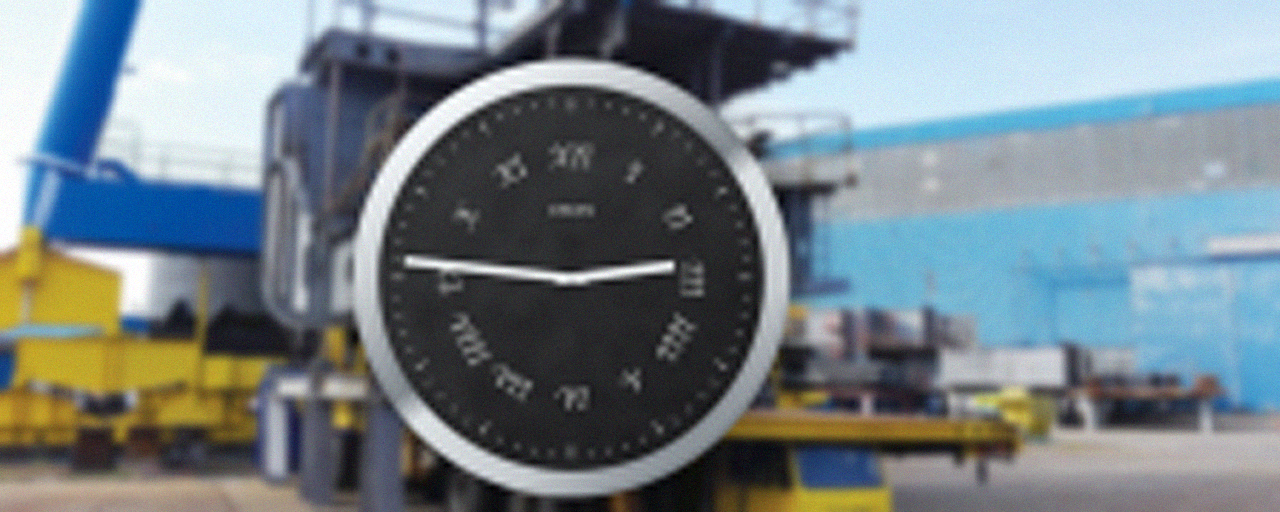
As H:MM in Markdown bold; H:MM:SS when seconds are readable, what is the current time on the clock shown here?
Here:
**2:46**
